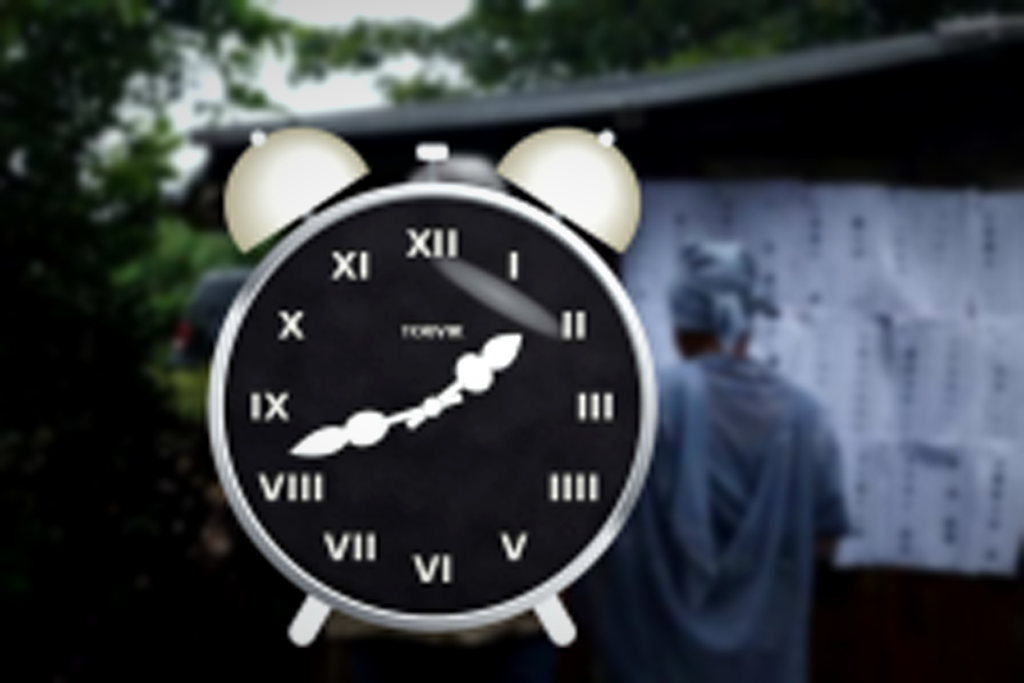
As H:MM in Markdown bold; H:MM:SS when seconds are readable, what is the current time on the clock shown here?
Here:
**1:42**
